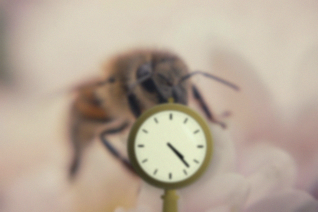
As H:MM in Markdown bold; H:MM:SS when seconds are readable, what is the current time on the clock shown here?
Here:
**4:23**
